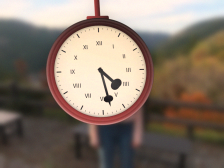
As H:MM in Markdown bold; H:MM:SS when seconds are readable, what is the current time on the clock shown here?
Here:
**4:28**
